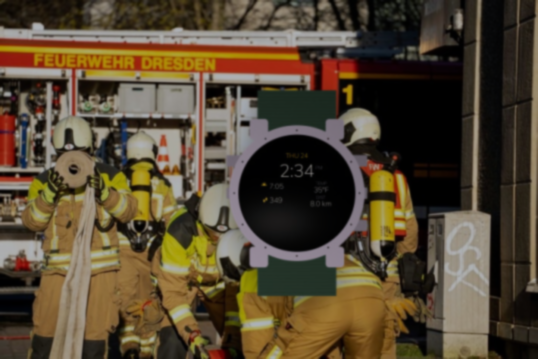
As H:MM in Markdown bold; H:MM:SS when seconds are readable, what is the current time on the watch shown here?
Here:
**2:34**
